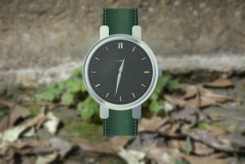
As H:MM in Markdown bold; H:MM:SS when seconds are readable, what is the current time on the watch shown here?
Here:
**12:32**
